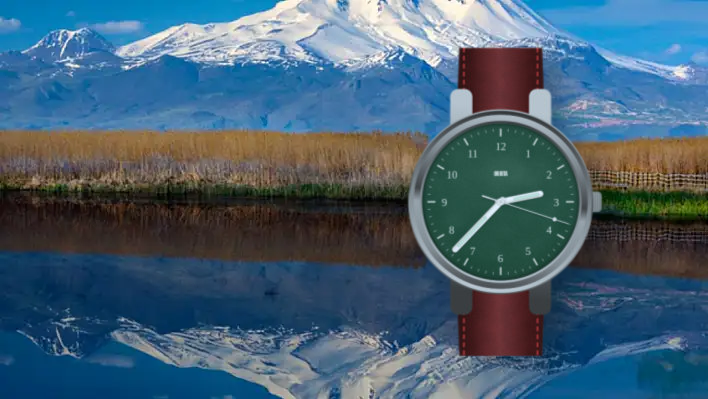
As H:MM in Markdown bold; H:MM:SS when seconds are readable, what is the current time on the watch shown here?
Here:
**2:37:18**
